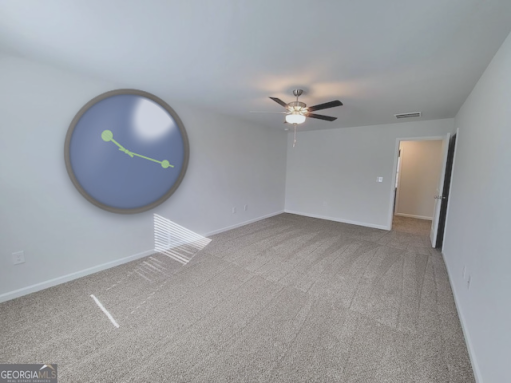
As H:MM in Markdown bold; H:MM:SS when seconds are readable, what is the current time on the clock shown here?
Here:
**10:18**
